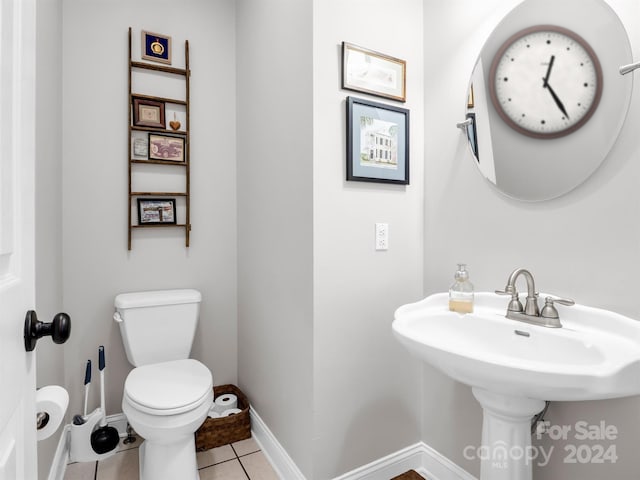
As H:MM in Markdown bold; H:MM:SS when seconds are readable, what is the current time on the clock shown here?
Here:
**12:24**
